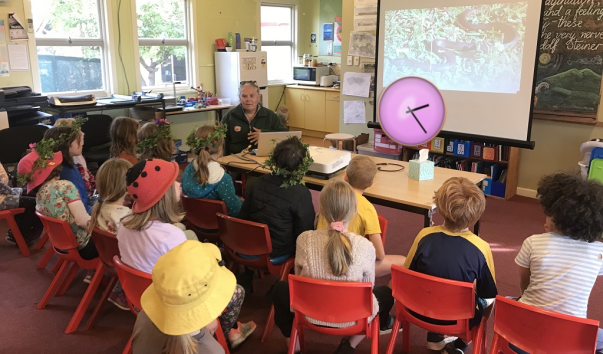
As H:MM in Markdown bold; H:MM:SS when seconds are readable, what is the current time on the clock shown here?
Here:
**2:24**
